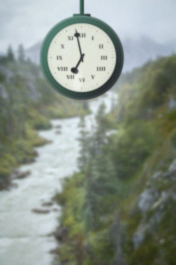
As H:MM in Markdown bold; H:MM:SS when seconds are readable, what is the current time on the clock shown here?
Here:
**6:58**
